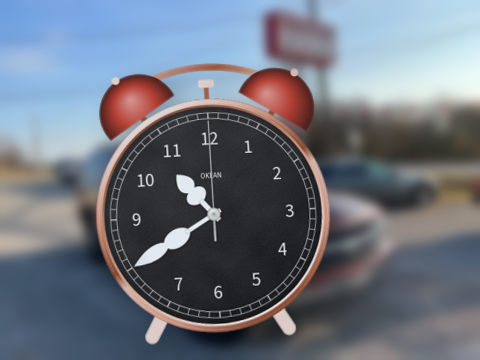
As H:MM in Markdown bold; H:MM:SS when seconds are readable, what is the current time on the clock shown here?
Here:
**10:40:00**
